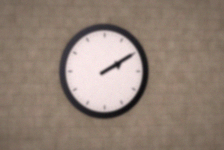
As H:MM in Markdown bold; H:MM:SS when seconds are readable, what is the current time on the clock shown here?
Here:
**2:10**
